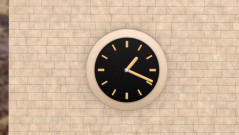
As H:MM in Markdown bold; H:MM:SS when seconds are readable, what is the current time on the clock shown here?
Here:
**1:19**
